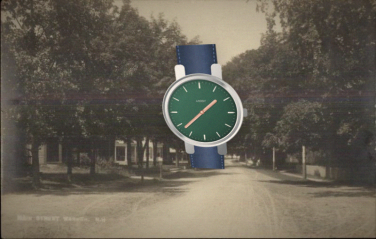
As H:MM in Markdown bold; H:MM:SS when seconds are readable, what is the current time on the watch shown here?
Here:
**1:38**
